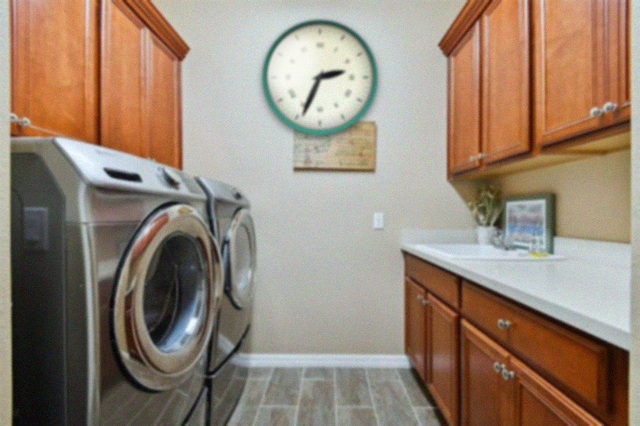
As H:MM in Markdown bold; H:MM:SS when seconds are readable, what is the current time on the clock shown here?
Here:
**2:34**
